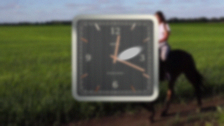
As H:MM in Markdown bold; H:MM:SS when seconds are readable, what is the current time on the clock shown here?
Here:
**12:19**
